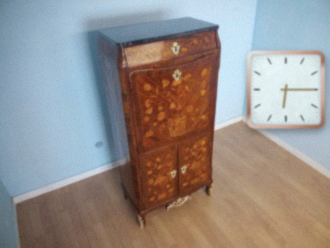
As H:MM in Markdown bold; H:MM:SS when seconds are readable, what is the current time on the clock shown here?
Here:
**6:15**
